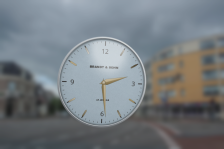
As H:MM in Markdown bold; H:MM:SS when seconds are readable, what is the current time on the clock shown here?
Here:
**2:29**
